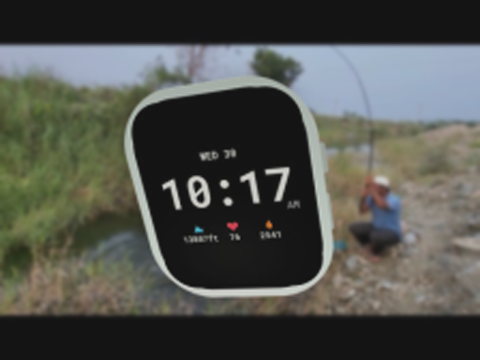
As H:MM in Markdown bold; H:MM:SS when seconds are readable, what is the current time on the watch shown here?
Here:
**10:17**
